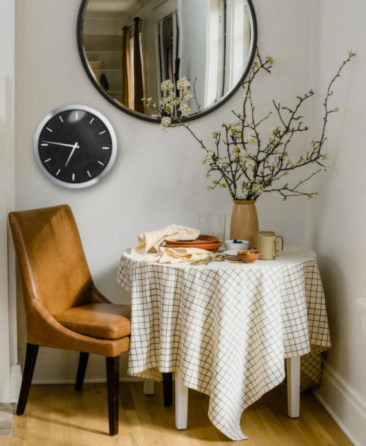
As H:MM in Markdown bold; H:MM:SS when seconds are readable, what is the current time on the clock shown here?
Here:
**6:46**
